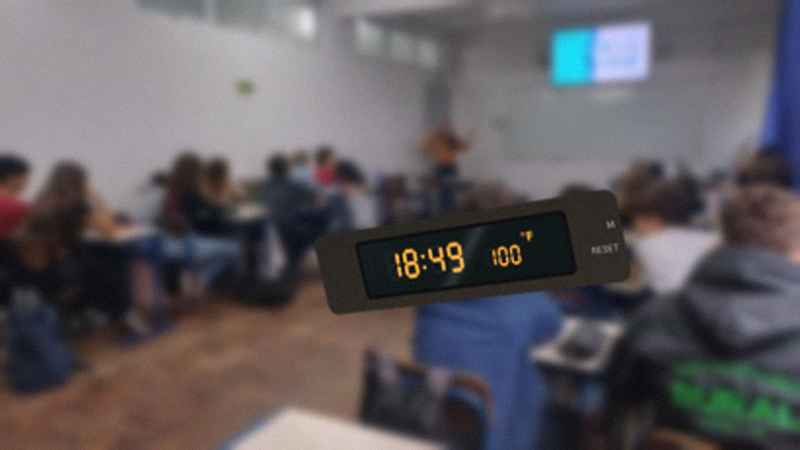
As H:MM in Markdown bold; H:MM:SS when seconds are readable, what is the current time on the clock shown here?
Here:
**18:49**
